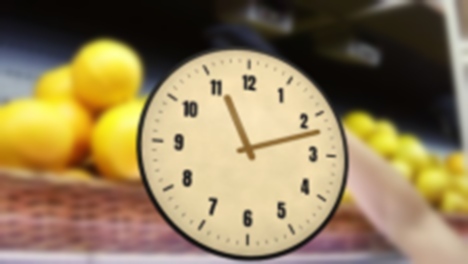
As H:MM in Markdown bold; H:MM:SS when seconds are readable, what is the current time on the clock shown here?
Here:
**11:12**
